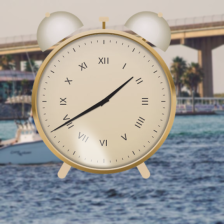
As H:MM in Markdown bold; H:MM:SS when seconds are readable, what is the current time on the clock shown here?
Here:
**1:40**
